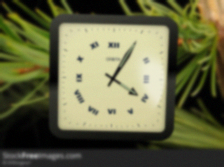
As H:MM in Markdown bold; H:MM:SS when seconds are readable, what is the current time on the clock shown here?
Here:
**4:05**
